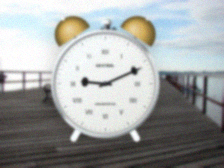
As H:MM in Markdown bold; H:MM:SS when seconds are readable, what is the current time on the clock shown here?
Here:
**9:11**
